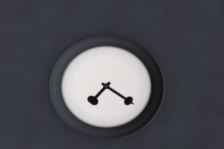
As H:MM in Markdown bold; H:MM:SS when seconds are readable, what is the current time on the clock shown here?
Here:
**7:21**
